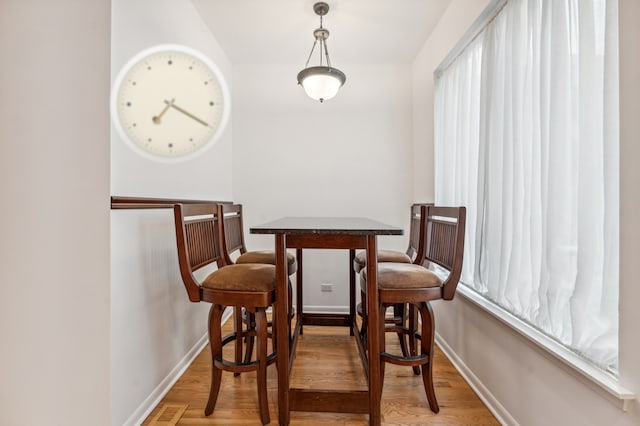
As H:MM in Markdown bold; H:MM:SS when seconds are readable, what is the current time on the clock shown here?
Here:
**7:20**
